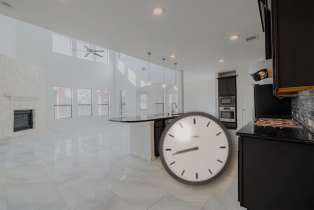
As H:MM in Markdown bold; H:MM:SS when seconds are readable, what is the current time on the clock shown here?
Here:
**8:43**
